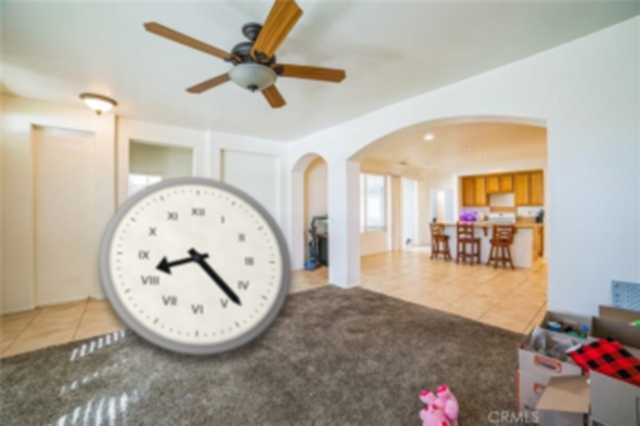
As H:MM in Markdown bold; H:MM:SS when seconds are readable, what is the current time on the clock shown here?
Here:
**8:23**
